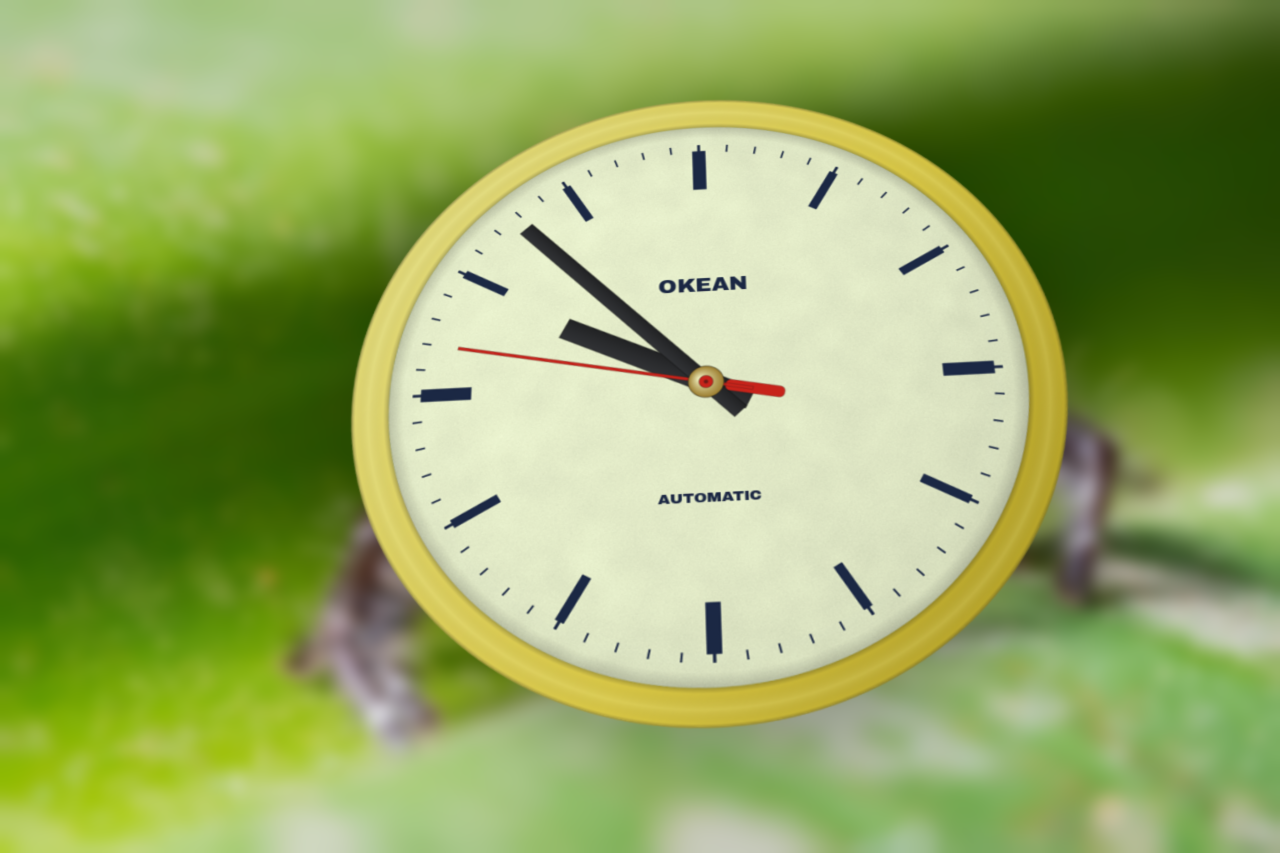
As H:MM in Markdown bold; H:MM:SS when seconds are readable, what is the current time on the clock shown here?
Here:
**9:52:47**
